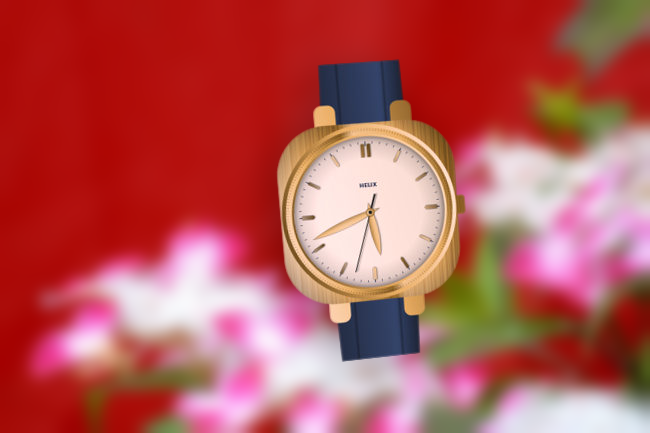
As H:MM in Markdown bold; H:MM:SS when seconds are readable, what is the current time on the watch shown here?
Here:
**5:41:33**
